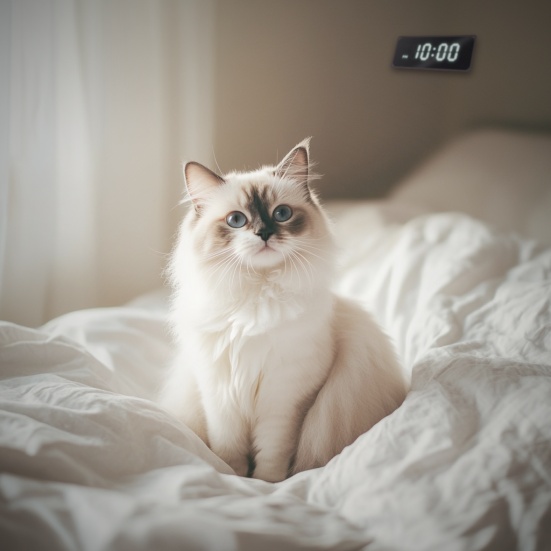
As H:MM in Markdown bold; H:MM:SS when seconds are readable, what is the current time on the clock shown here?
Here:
**10:00**
